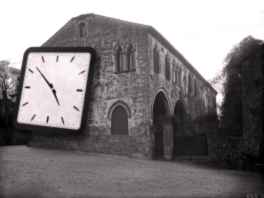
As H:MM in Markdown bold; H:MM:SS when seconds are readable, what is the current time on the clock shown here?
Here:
**4:52**
